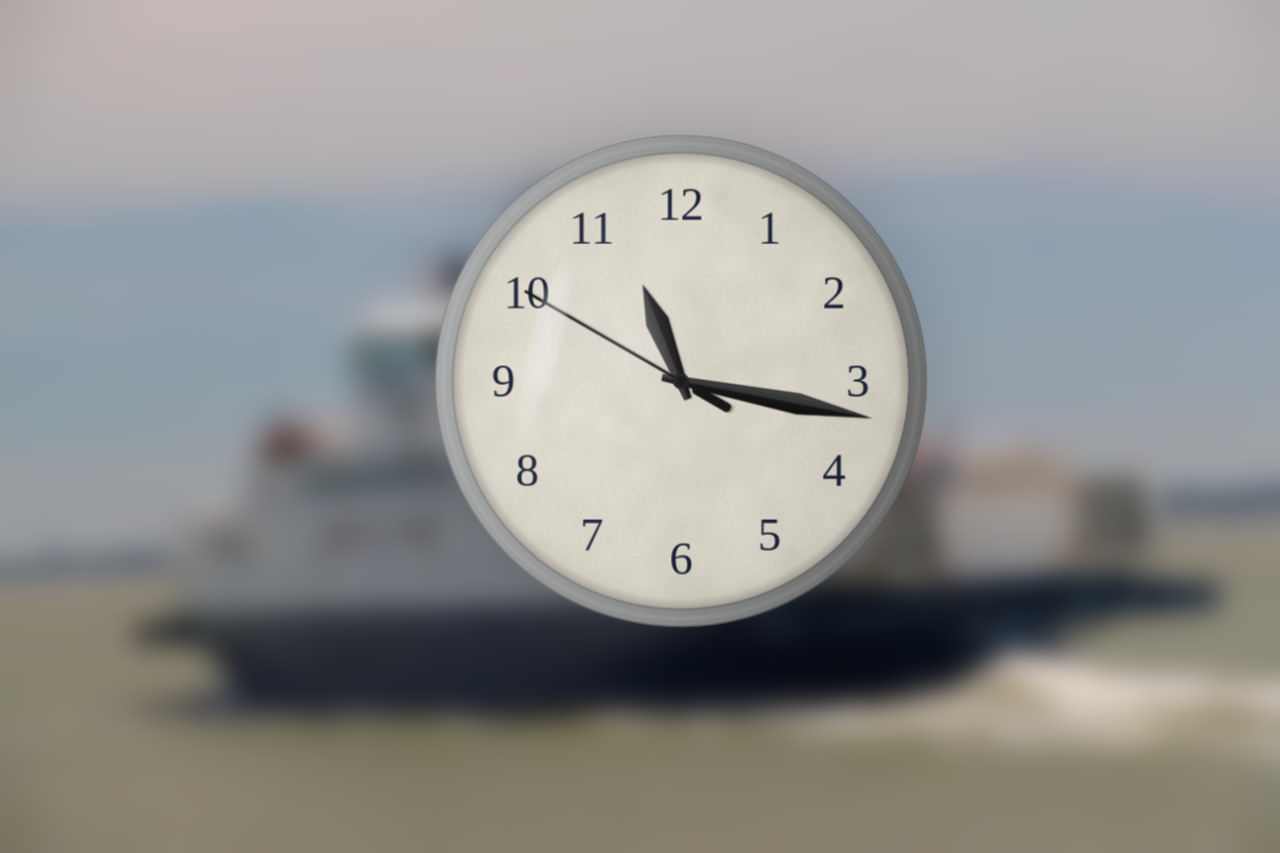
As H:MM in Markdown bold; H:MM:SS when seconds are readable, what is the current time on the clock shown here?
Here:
**11:16:50**
